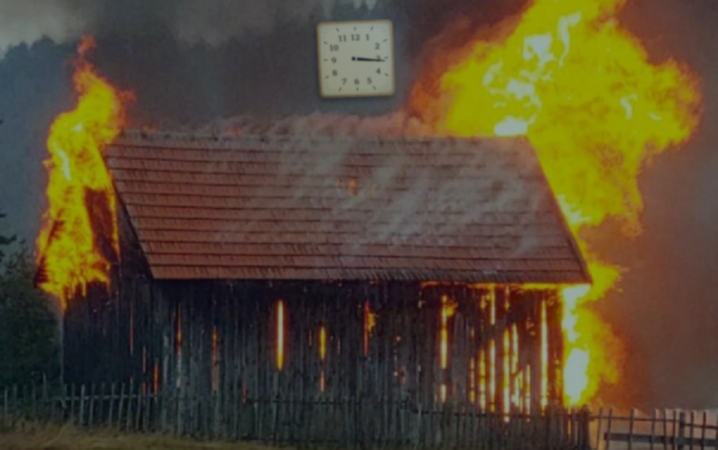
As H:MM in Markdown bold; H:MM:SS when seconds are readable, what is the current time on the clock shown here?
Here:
**3:16**
